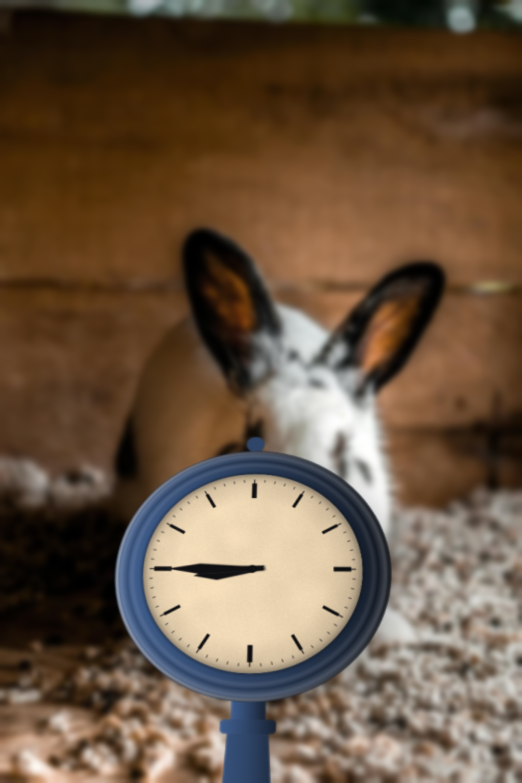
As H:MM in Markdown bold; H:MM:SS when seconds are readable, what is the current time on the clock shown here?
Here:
**8:45**
